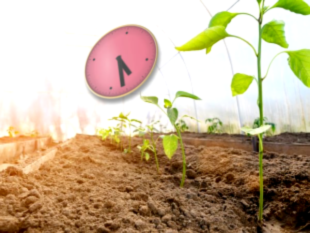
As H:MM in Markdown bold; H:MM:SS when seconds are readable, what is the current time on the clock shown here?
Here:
**4:26**
